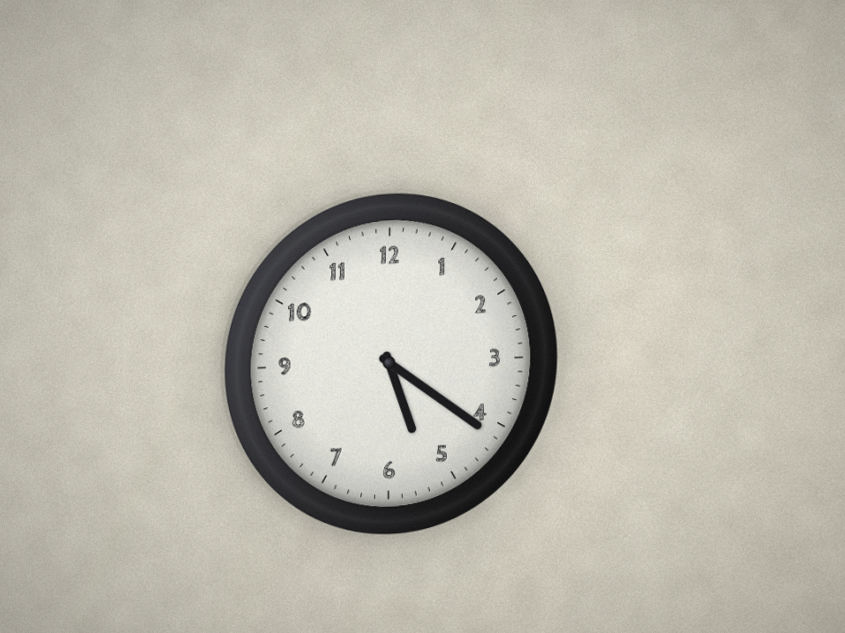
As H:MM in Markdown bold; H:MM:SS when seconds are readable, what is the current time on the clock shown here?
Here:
**5:21**
